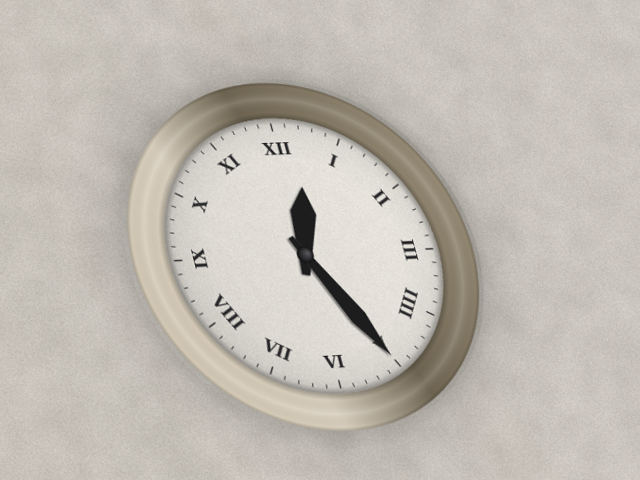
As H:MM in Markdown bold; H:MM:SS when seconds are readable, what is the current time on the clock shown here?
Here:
**12:25**
